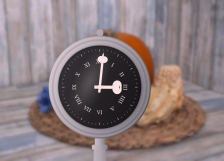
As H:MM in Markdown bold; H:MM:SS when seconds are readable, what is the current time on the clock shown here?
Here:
**3:01**
